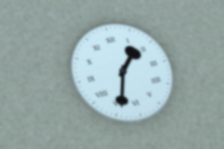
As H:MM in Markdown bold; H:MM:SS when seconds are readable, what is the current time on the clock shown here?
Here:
**1:34**
